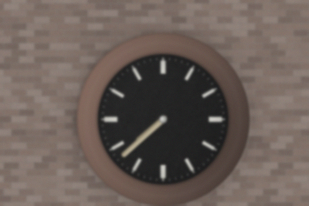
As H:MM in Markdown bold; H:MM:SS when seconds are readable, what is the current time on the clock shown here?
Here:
**7:38**
